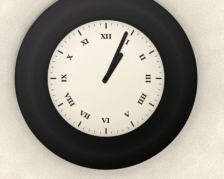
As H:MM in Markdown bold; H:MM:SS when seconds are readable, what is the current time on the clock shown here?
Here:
**1:04**
